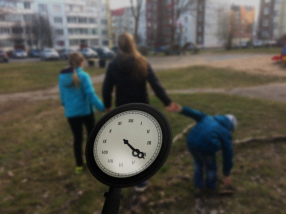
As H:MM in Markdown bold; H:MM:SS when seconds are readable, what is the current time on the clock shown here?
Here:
**4:21**
